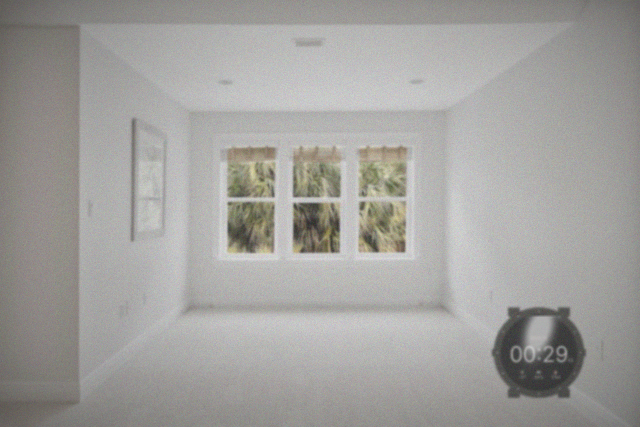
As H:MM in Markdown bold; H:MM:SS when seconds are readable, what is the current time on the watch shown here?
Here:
**0:29**
